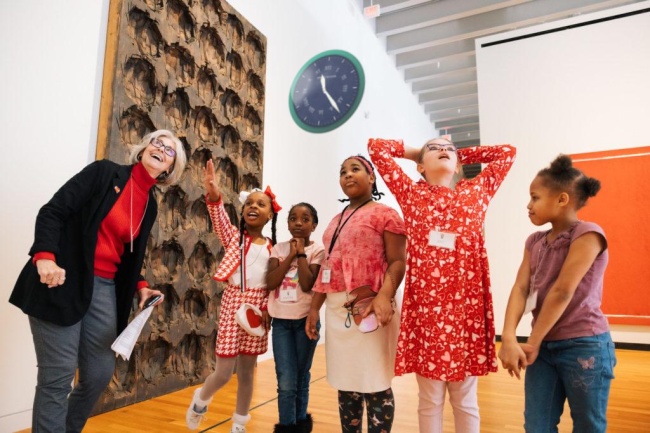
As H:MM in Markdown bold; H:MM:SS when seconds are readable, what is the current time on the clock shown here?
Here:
**11:23**
